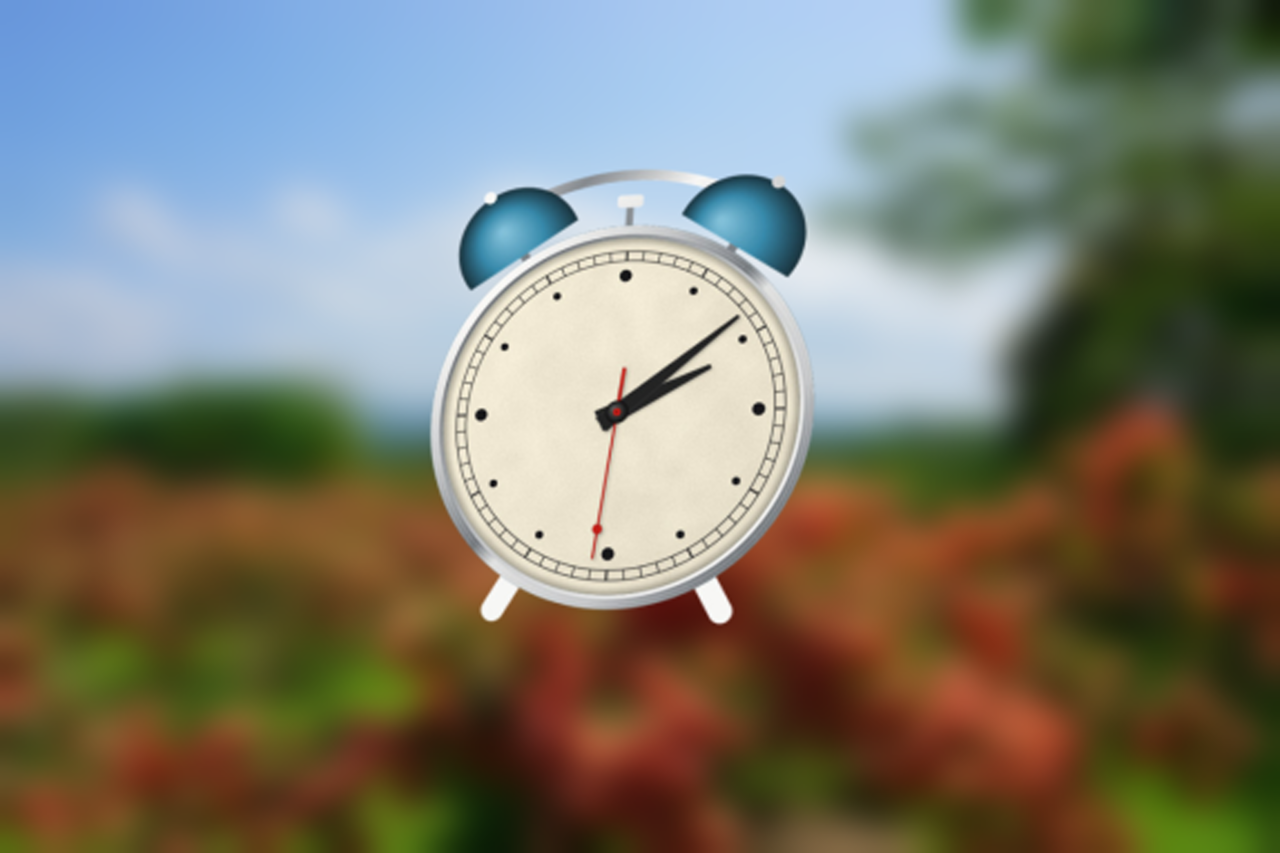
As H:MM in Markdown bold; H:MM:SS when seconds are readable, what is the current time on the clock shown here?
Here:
**2:08:31**
